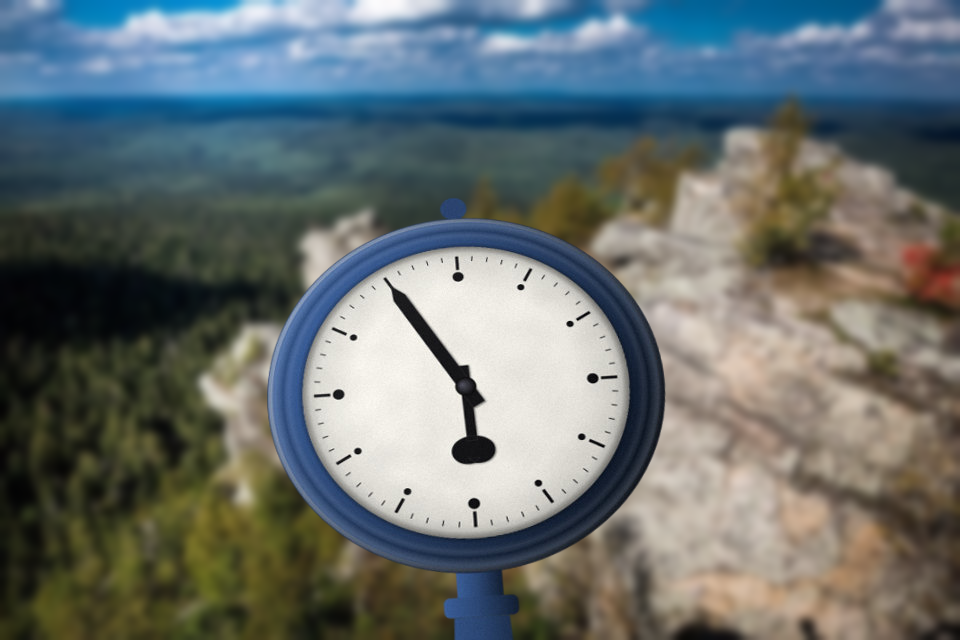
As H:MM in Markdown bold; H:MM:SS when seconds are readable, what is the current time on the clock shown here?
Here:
**5:55**
